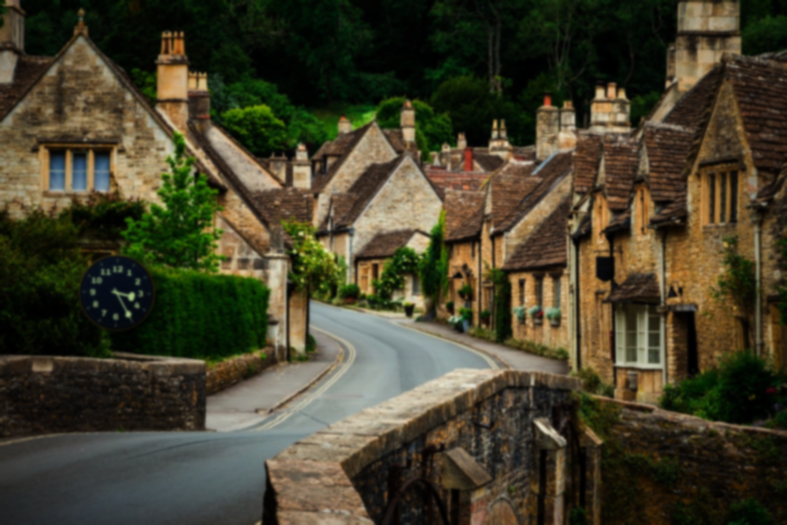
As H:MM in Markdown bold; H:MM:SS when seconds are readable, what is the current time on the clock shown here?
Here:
**3:25**
